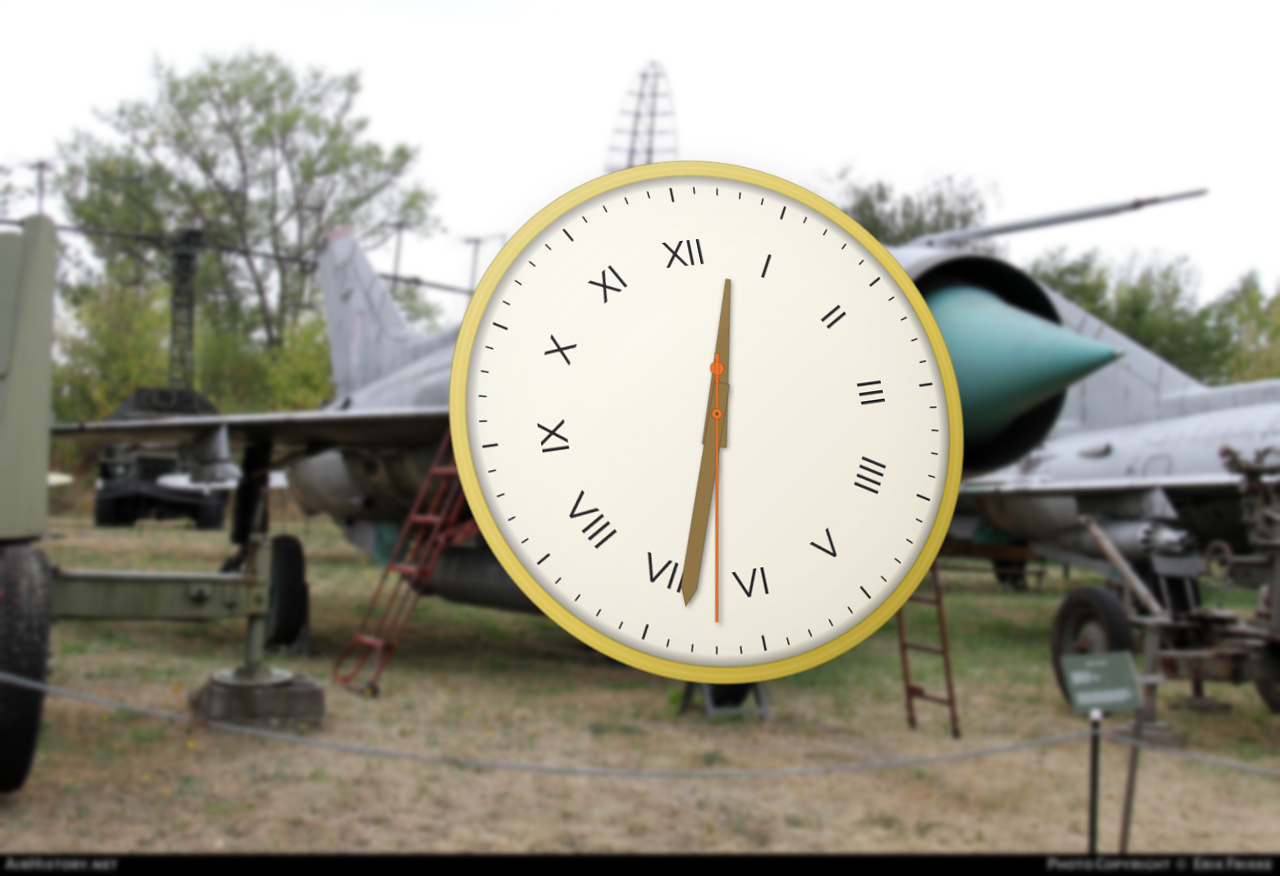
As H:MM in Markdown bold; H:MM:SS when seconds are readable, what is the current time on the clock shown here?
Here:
**12:33:32**
